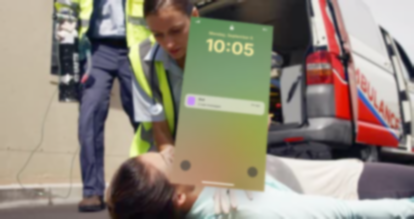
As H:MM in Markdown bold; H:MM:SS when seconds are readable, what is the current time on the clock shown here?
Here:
**10:05**
